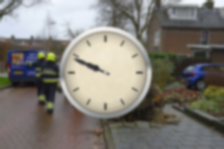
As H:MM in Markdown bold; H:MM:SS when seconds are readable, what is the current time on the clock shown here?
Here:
**9:49**
